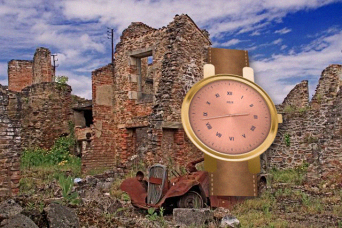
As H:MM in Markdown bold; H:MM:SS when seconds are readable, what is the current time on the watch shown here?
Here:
**2:43**
